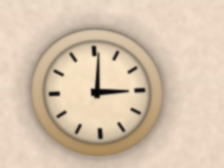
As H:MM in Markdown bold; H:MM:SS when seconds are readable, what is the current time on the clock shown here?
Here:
**3:01**
